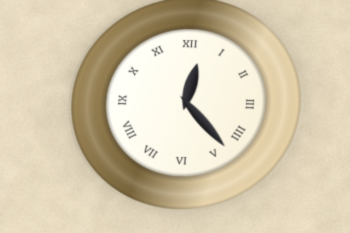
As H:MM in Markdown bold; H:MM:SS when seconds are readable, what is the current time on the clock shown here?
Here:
**12:23**
